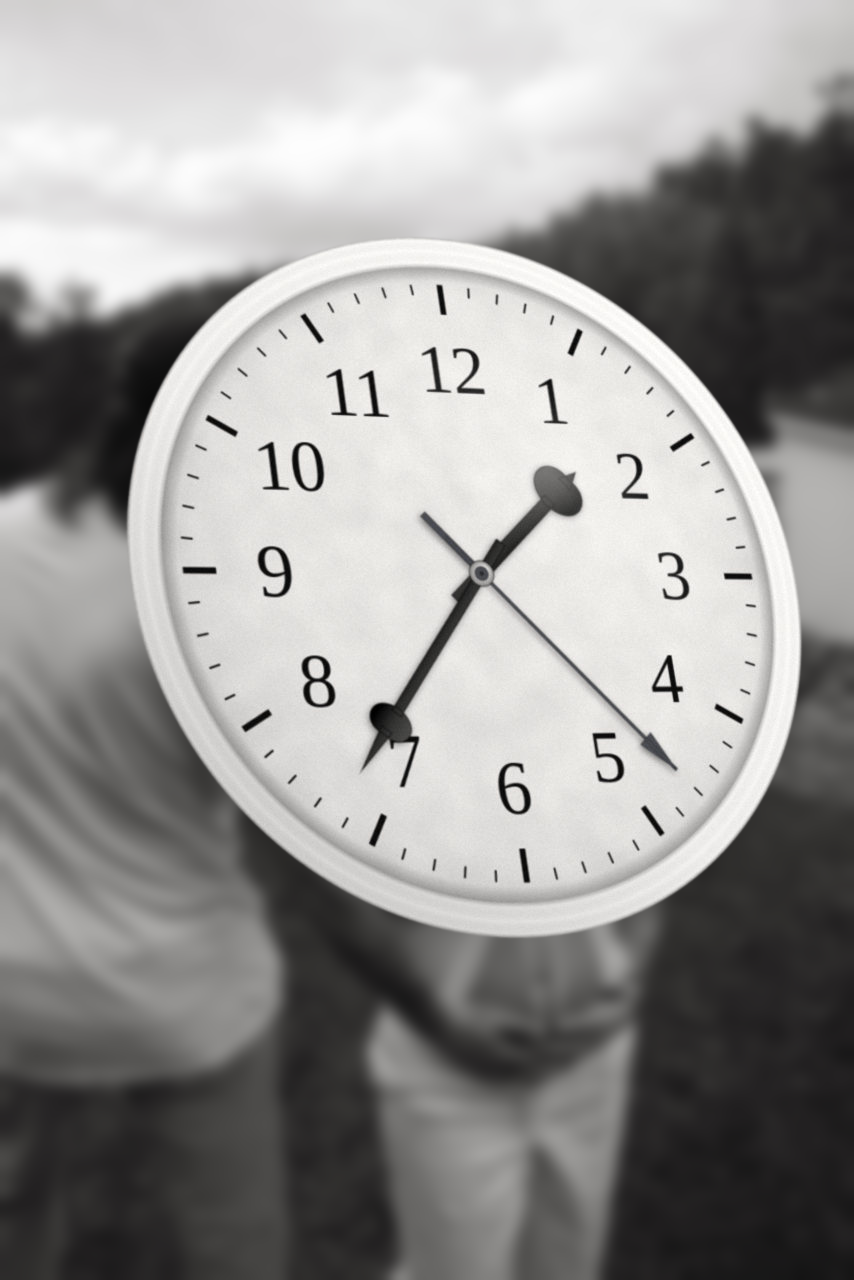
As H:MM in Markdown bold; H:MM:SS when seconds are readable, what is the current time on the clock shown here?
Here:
**1:36:23**
